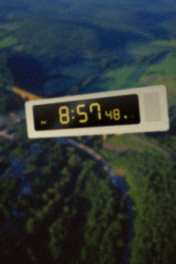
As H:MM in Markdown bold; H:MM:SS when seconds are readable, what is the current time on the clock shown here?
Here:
**8:57**
